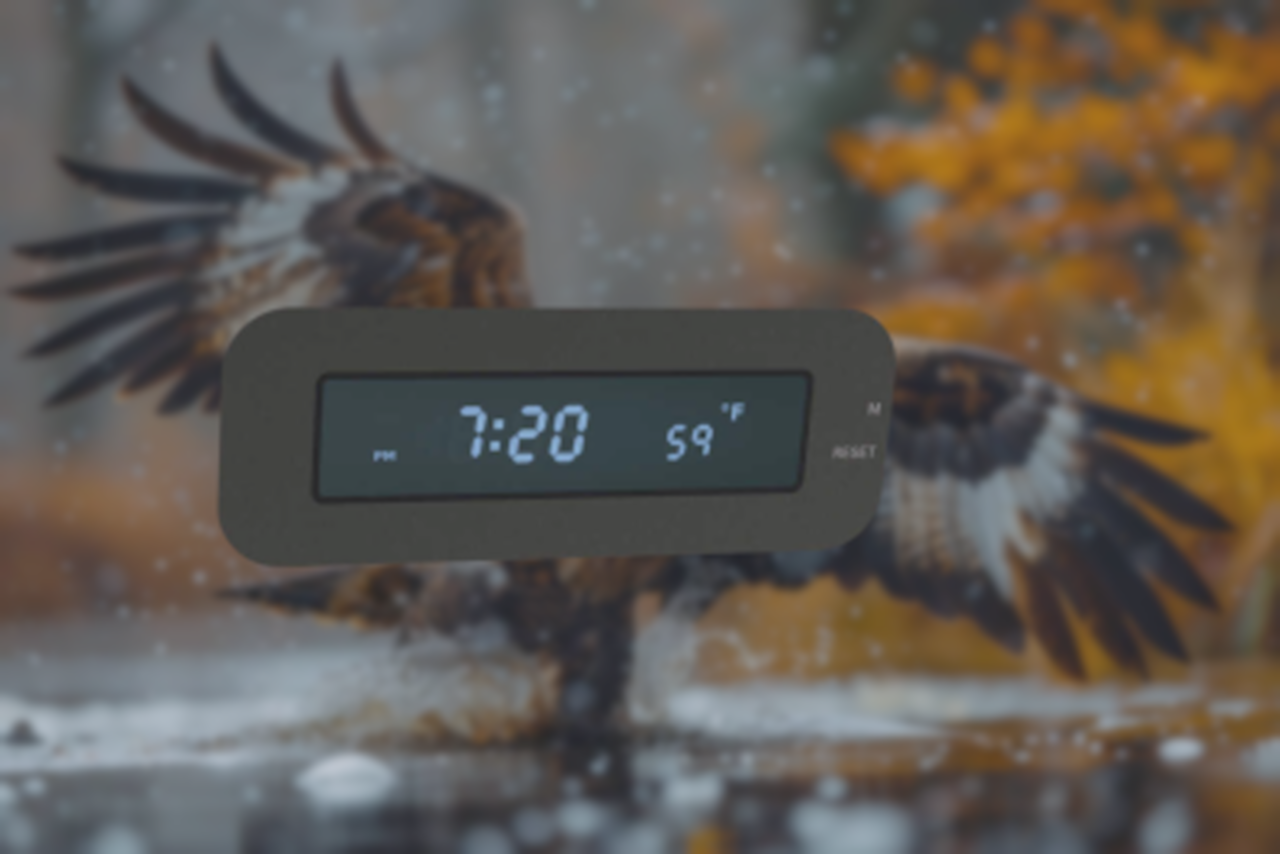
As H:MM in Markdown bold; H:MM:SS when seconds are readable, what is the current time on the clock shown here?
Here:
**7:20**
